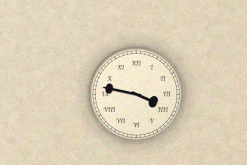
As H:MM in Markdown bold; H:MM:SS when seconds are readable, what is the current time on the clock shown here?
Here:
**3:47**
